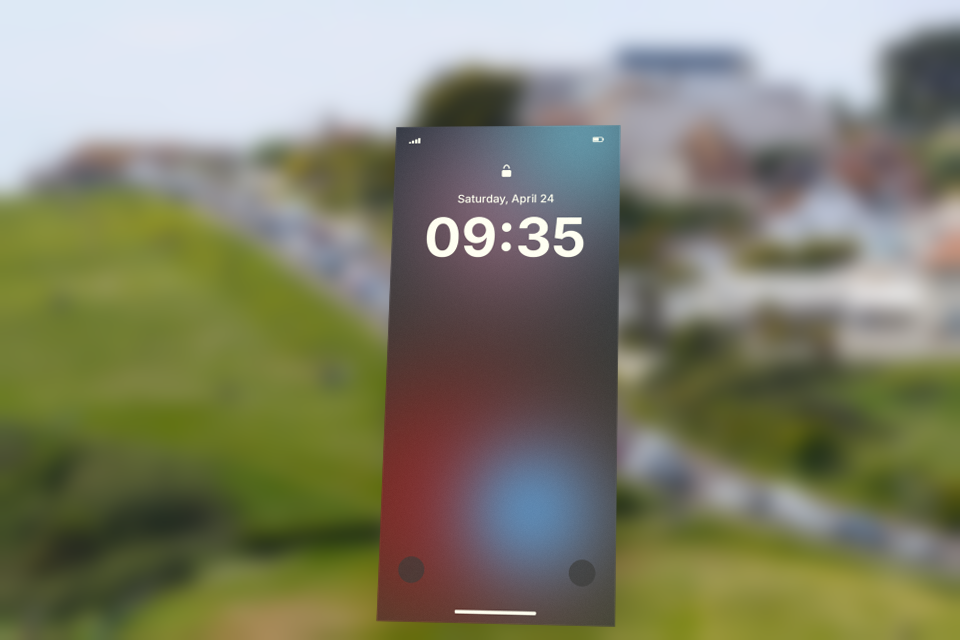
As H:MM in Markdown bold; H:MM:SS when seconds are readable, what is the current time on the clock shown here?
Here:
**9:35**
